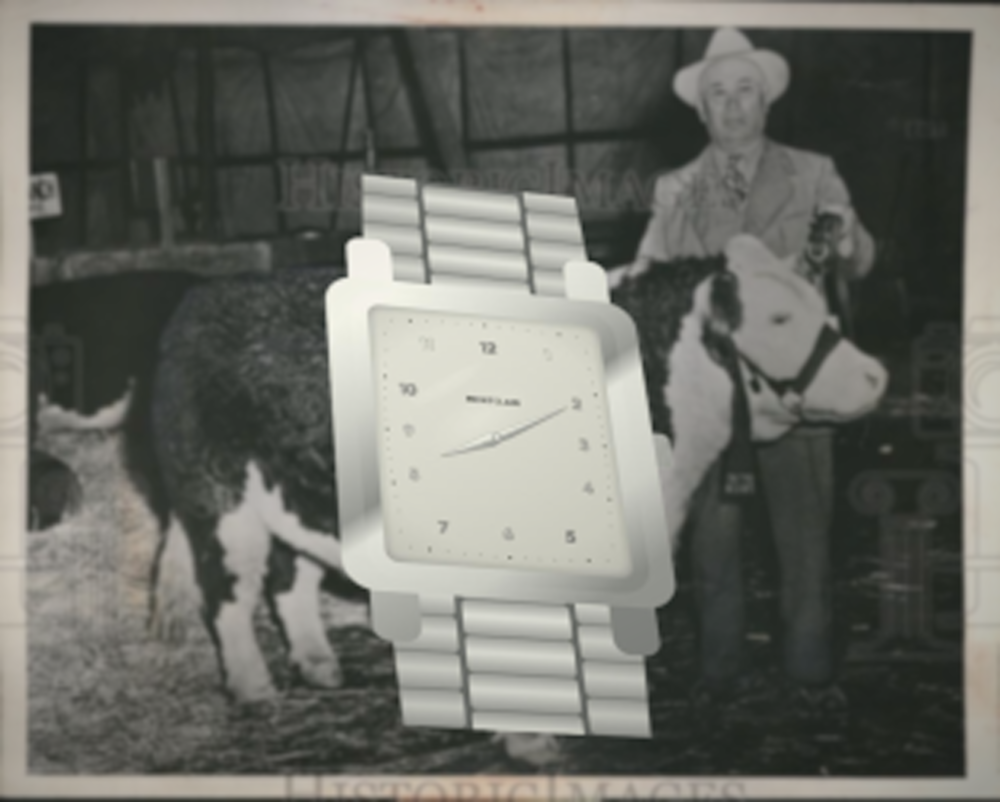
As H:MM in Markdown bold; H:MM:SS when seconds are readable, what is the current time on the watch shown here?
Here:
**8:10**
